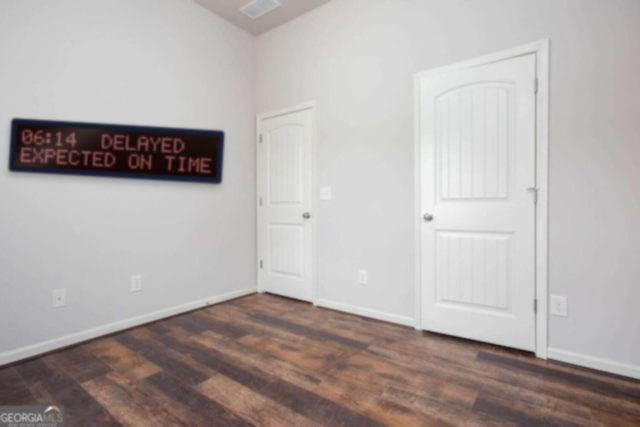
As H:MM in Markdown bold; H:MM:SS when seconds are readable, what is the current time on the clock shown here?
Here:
**6:14**
